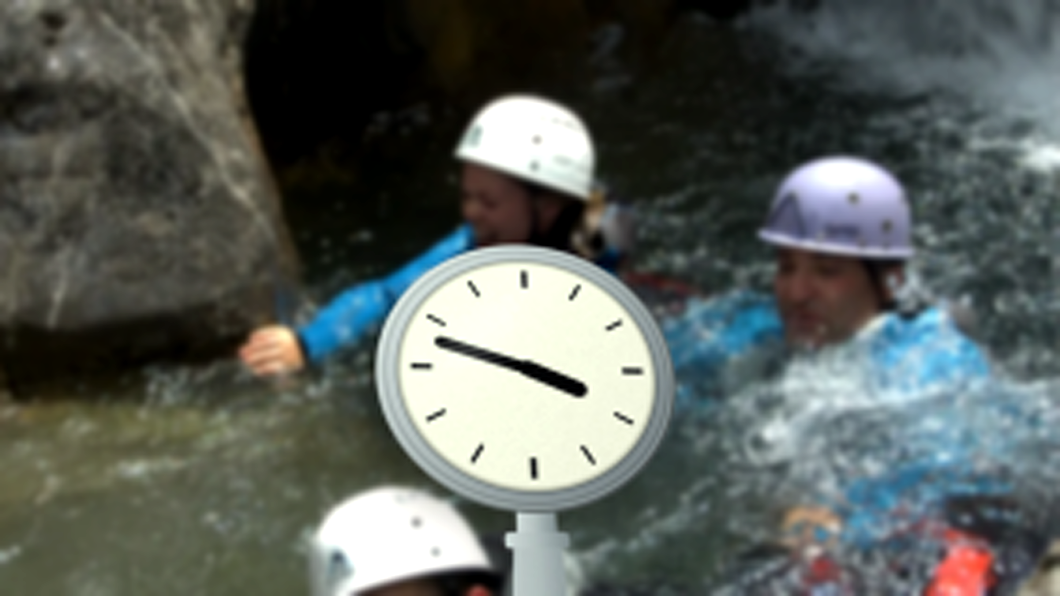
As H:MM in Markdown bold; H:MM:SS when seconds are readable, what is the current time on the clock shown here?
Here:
**3:48**
